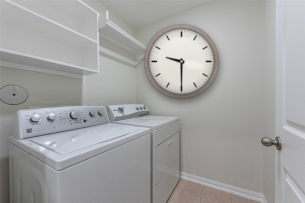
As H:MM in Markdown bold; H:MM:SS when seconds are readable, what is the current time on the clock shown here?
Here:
**9:30**
